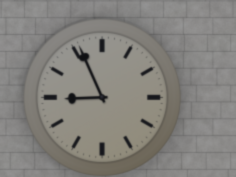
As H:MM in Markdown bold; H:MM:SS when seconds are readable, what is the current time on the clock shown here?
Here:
**8:56**
